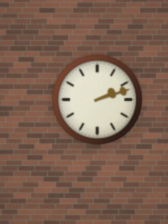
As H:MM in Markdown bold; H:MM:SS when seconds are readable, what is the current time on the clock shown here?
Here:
**2:12**
